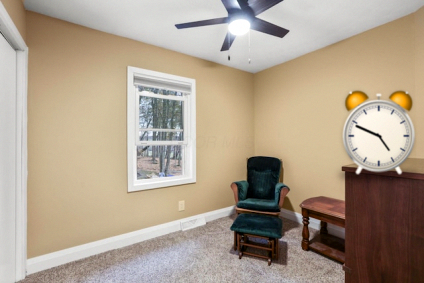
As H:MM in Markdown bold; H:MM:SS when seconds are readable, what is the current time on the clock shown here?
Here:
**4:49**
